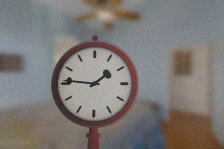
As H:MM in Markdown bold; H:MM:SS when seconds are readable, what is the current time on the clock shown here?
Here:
**1:46**
